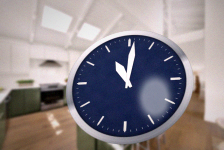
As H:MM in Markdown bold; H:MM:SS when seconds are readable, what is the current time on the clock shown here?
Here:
**11:01**
